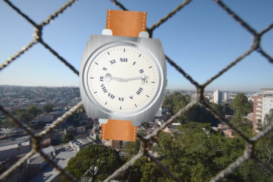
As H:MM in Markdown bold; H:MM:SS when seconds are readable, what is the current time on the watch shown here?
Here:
**9:13**
